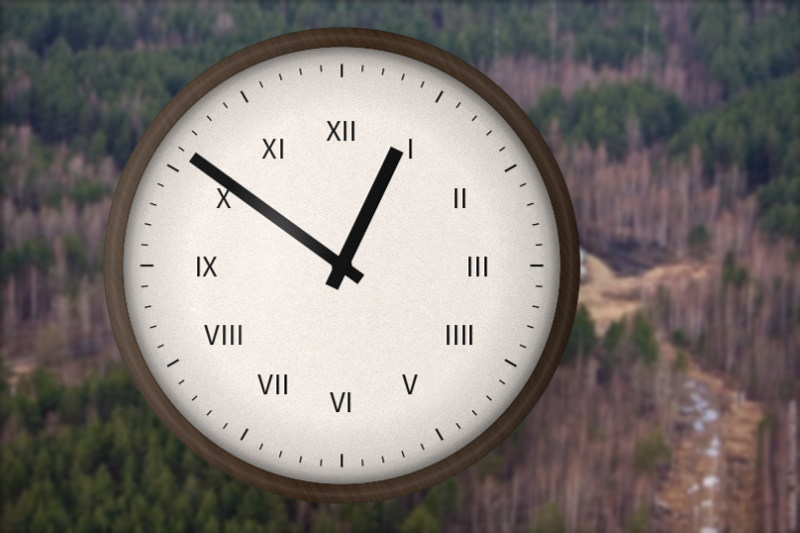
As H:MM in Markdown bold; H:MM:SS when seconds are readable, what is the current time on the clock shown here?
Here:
**12:51**
